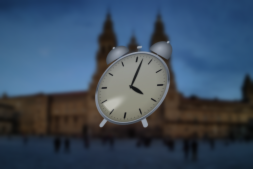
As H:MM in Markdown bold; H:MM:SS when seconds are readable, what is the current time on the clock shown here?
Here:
**4:02**
